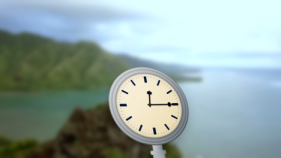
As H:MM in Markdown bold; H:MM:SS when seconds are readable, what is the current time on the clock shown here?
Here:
**12:15**
